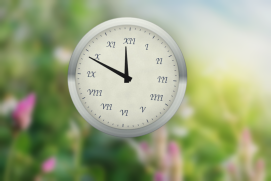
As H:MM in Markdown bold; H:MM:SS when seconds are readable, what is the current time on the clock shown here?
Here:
**11:49**
